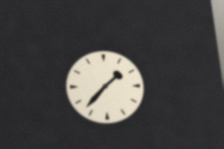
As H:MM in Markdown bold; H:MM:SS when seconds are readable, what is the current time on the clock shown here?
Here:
**1:37**
